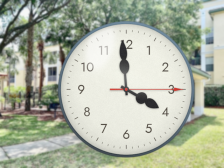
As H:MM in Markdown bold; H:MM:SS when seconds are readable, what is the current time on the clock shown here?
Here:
**3:59:15**
